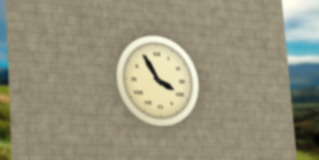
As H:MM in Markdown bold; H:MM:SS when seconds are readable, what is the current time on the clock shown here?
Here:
**3:55**
